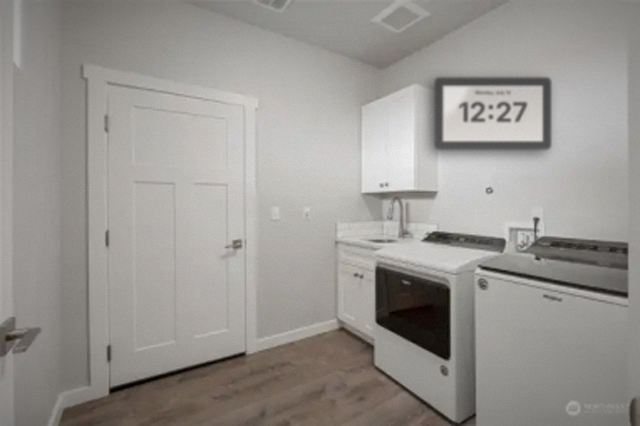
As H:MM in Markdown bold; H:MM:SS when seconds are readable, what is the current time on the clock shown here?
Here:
**12:27**
